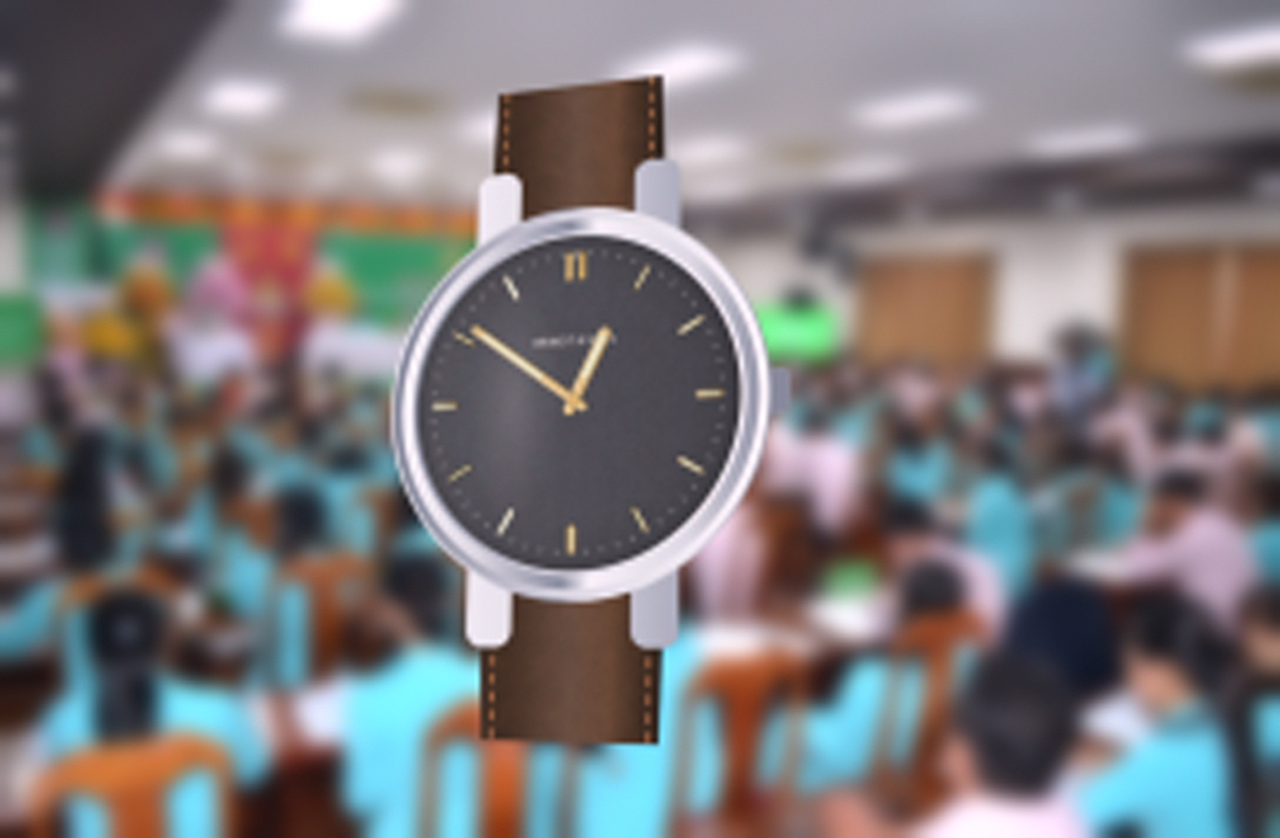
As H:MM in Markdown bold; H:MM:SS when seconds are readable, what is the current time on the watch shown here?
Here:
**12:51**
